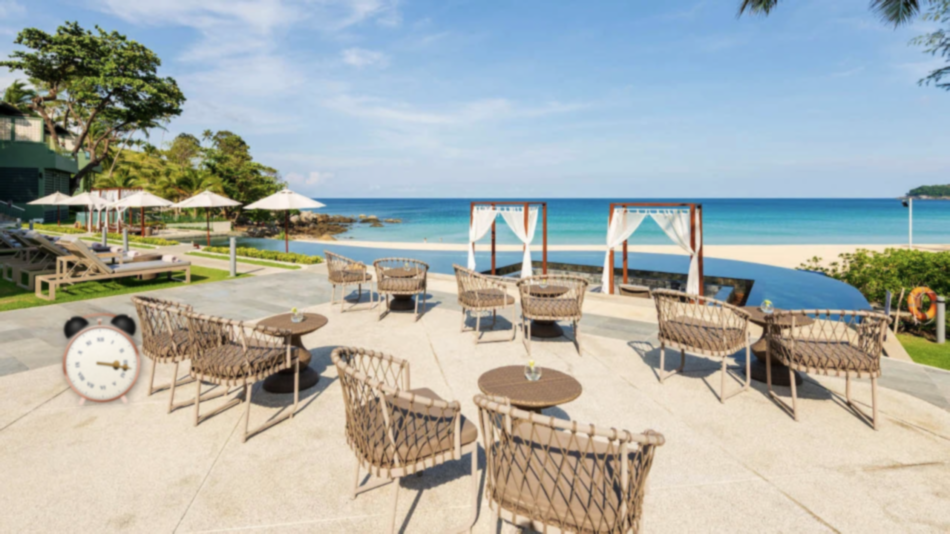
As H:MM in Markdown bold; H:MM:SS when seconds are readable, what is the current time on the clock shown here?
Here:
**3:17**
